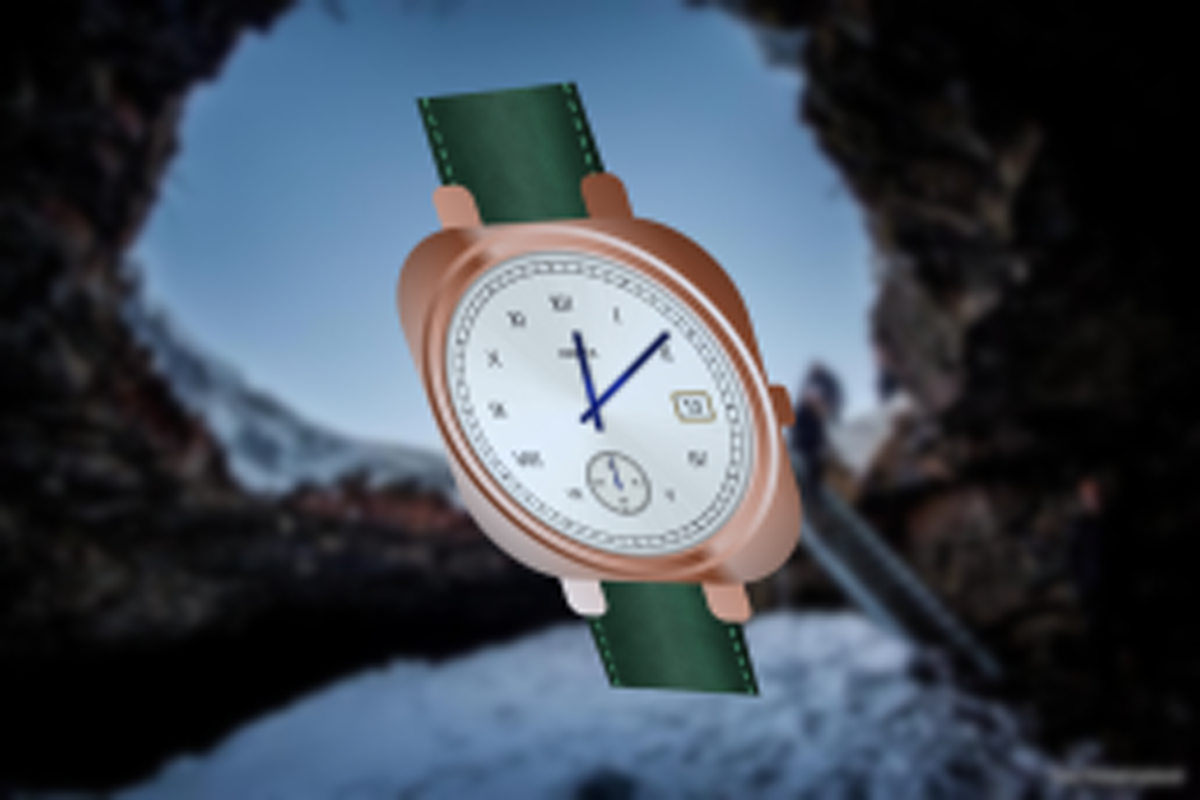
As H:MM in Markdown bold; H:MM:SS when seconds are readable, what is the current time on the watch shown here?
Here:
**12:09**
